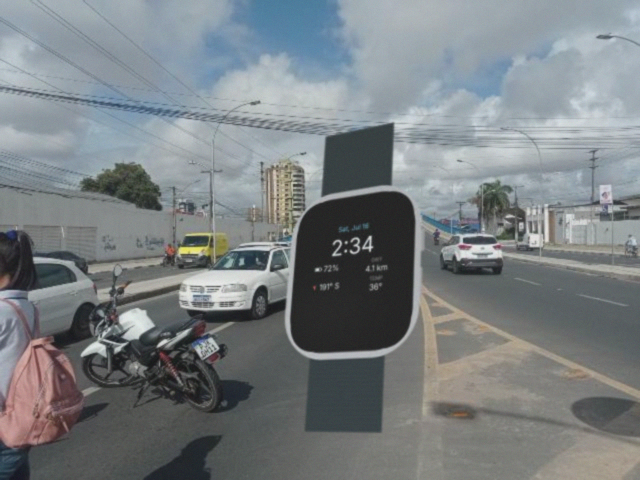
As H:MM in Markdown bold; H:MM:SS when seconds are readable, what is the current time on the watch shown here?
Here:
**2:34**
